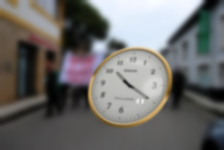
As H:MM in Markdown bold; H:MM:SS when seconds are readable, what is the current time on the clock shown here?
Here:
**10:20**
